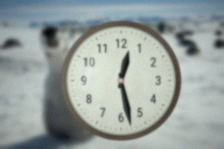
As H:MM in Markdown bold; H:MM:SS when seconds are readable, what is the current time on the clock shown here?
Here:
**12:28**
